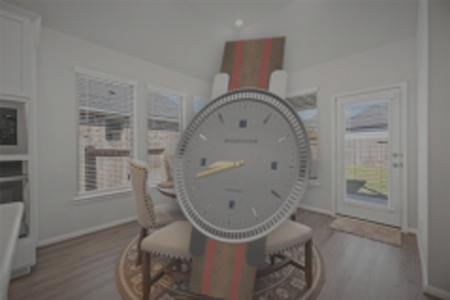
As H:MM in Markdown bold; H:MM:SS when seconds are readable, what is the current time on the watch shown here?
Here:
**8:42**
